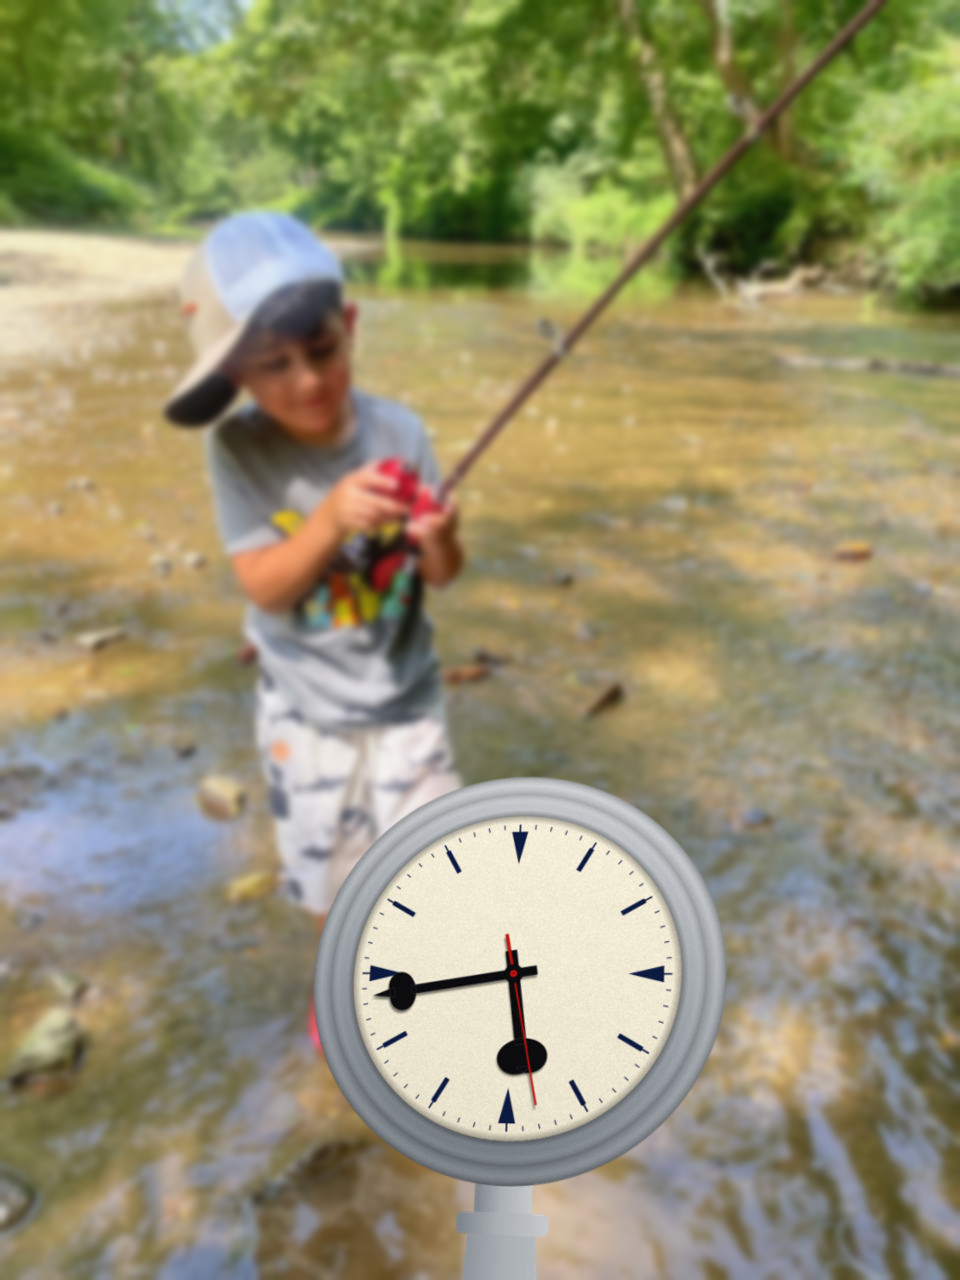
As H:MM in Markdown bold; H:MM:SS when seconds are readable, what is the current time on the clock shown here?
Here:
**5:43:28**
